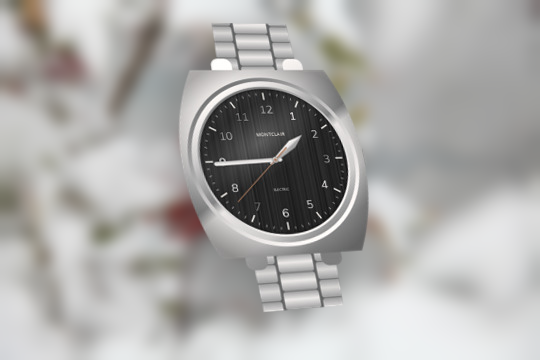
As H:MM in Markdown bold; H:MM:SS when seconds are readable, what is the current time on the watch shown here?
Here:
**1:44:38**
